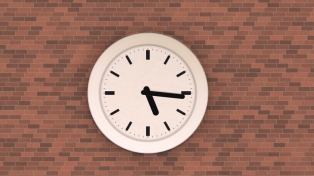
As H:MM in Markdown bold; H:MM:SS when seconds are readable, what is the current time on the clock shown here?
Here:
**5:16**
